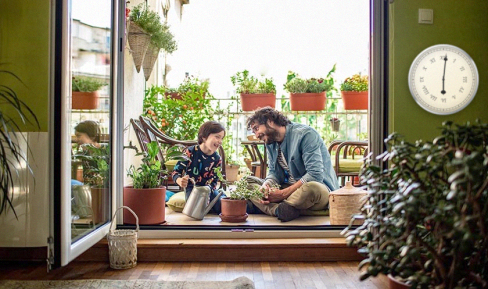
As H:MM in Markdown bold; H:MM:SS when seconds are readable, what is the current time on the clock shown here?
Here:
**6:01**
